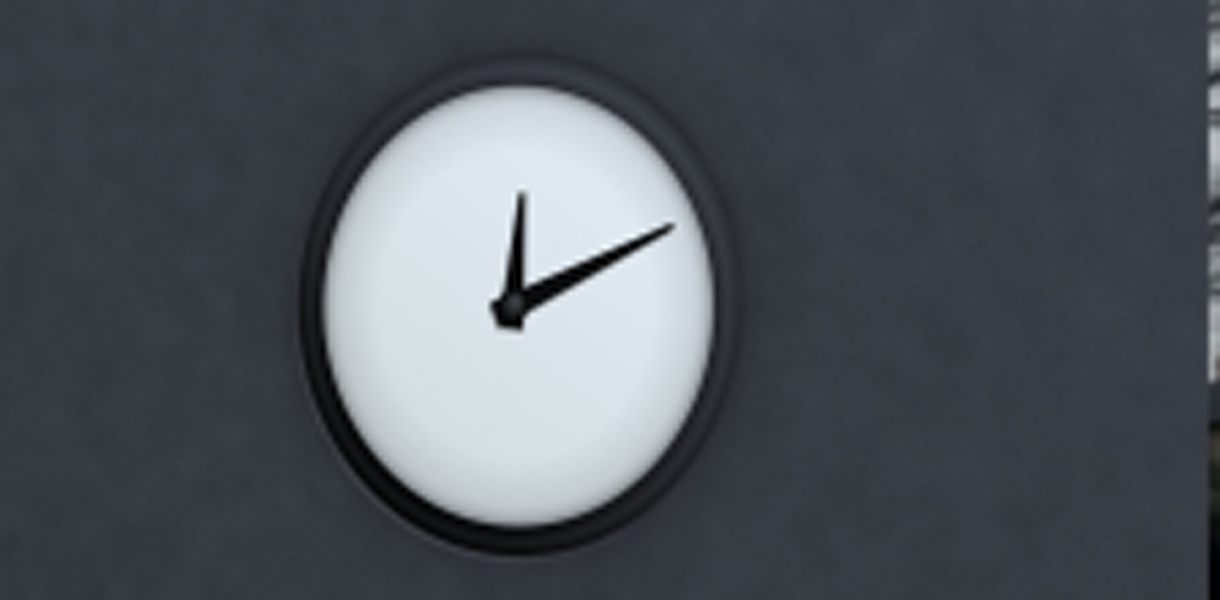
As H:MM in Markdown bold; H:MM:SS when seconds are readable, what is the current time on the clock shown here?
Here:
**12:11**
